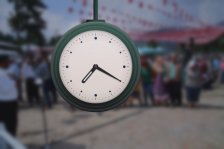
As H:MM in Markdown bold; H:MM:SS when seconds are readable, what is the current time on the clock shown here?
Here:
**7:20**
